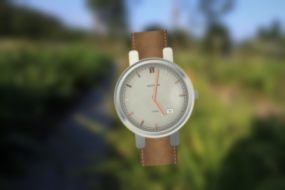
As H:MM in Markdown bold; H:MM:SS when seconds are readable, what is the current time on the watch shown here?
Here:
**5:02**
